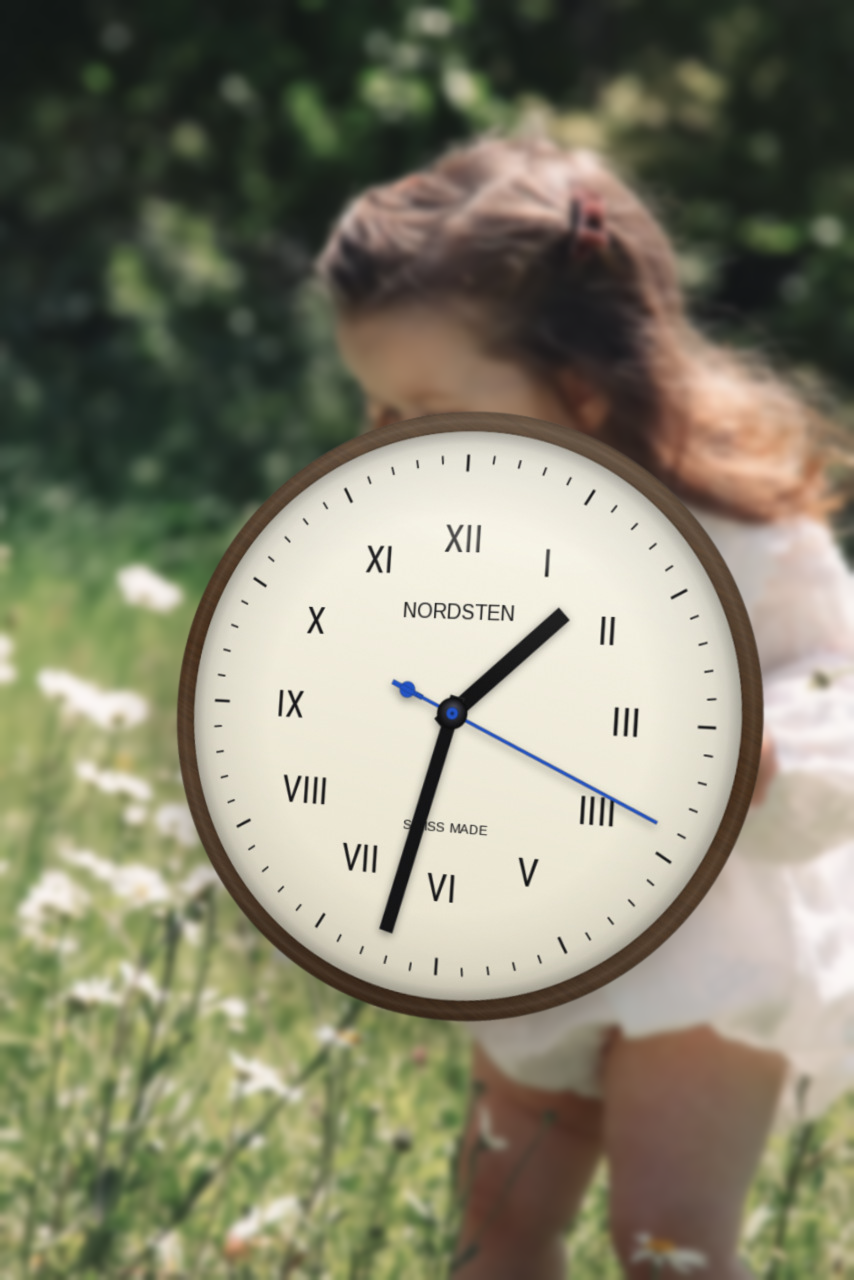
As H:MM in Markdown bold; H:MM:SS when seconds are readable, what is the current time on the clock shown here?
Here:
**1:32:19**
